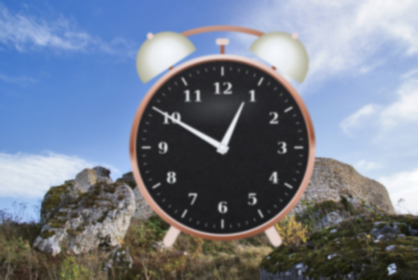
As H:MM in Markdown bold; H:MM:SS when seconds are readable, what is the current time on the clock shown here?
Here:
**12:50**
